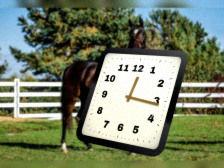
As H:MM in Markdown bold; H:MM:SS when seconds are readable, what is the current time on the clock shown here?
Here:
**12:16**
